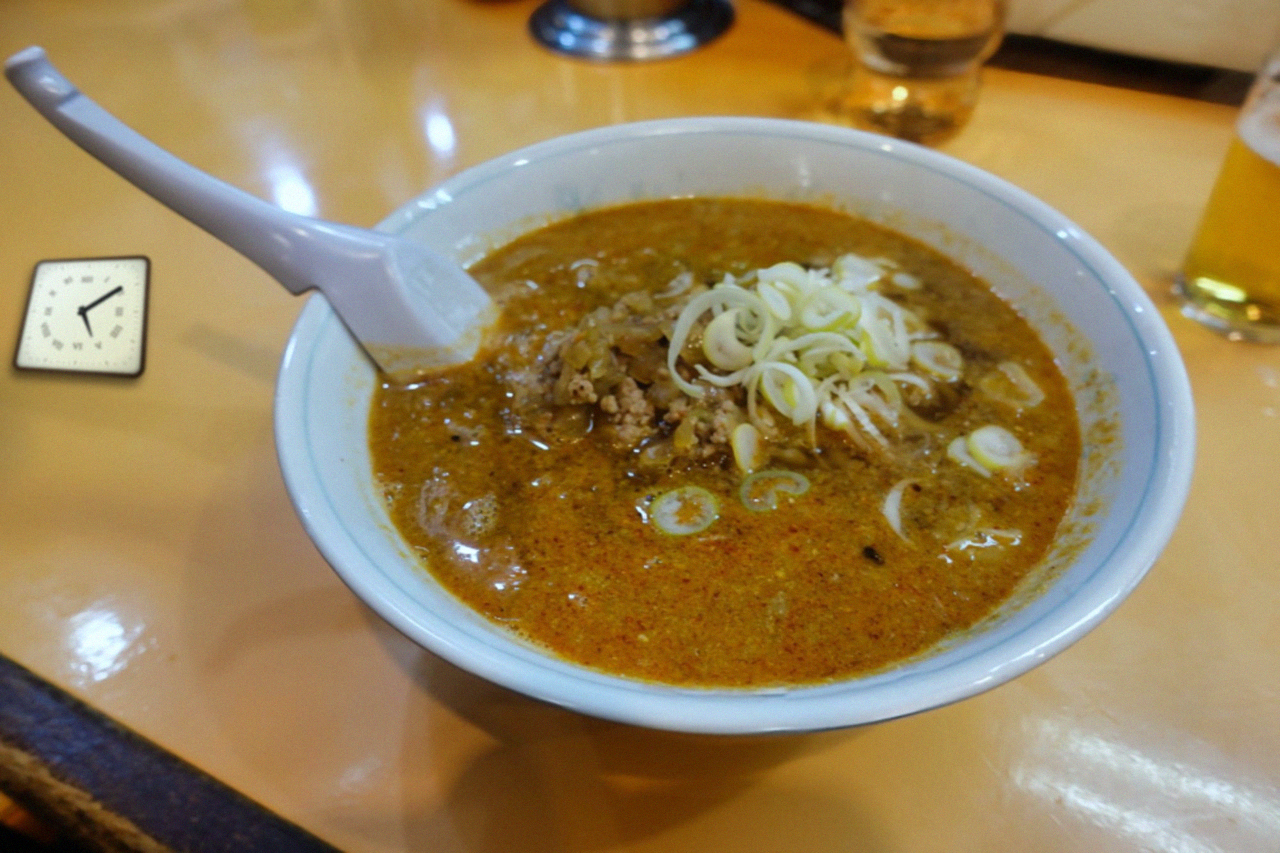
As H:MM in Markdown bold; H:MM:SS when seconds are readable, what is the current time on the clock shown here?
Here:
**5:09**
